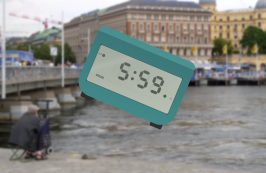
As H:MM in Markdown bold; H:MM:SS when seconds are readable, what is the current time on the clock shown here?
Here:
**5:59**
